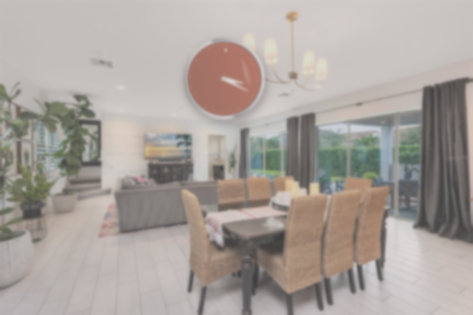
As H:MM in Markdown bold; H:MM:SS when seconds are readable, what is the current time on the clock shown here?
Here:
**3:19**
